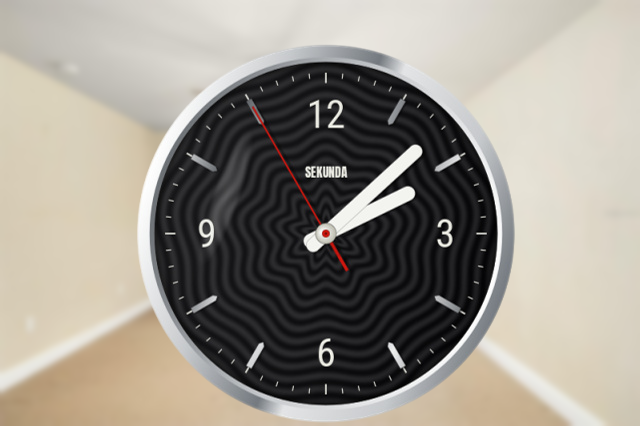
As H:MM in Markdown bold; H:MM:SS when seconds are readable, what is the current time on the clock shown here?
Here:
**2:07:55**
